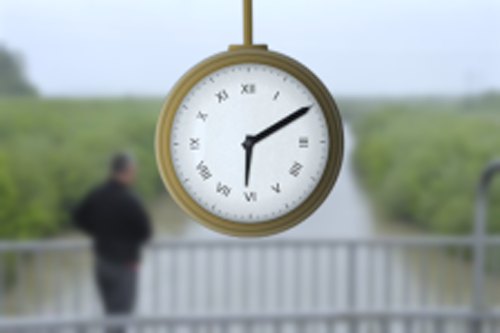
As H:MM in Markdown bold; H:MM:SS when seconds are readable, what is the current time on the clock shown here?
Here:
**6:10**
